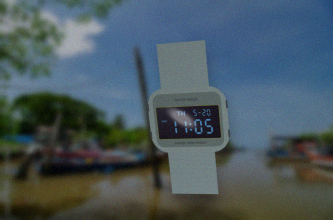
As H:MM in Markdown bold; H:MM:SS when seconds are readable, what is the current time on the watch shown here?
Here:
**11:05**
